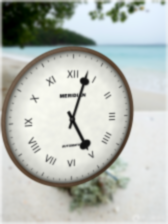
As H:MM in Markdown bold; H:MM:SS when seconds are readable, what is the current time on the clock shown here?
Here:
**5:03**
